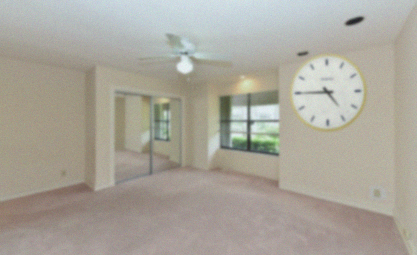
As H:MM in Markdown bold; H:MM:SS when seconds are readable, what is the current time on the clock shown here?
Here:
**4:45**
